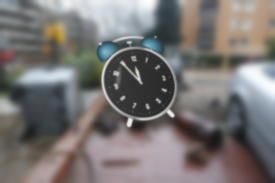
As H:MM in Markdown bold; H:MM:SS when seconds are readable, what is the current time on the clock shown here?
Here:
**11:55**
